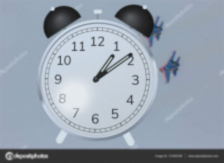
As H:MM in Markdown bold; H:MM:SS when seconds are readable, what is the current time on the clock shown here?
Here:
**1:09**
